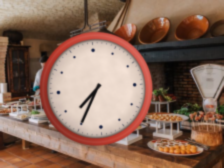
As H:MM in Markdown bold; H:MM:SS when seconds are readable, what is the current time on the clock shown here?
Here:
**7:35**
